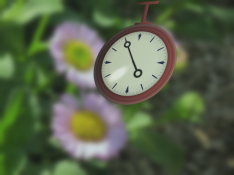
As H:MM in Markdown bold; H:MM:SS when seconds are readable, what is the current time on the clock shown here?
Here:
**4:55**
